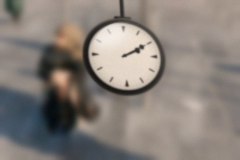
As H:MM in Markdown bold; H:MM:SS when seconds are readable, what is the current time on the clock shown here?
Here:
**2:10**
